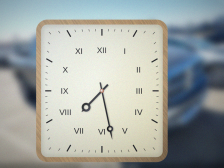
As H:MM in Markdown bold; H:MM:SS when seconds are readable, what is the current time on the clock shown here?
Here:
**7:28**
